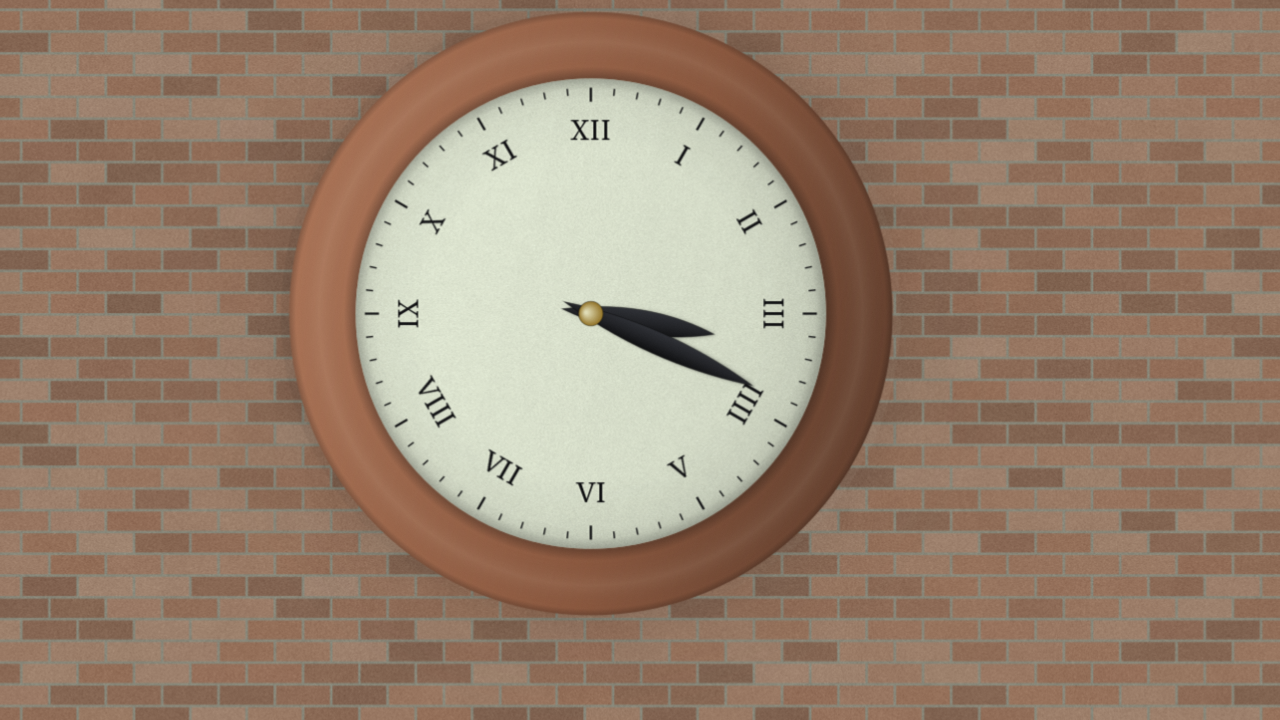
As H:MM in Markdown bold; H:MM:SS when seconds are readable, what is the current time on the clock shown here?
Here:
**3:19**
